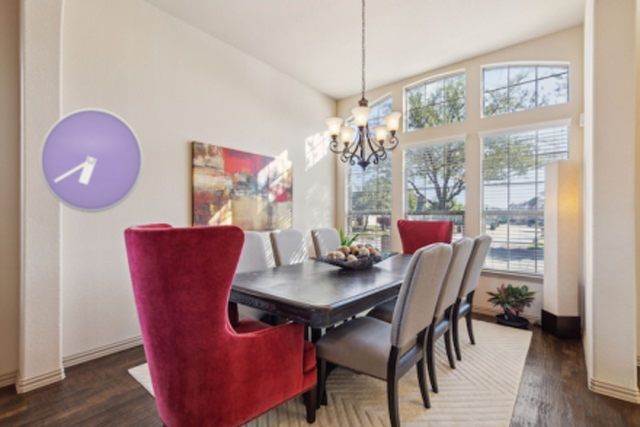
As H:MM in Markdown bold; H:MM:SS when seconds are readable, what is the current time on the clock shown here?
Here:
**6:40**
